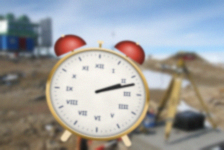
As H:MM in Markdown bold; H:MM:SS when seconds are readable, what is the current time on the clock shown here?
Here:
**2:12**
